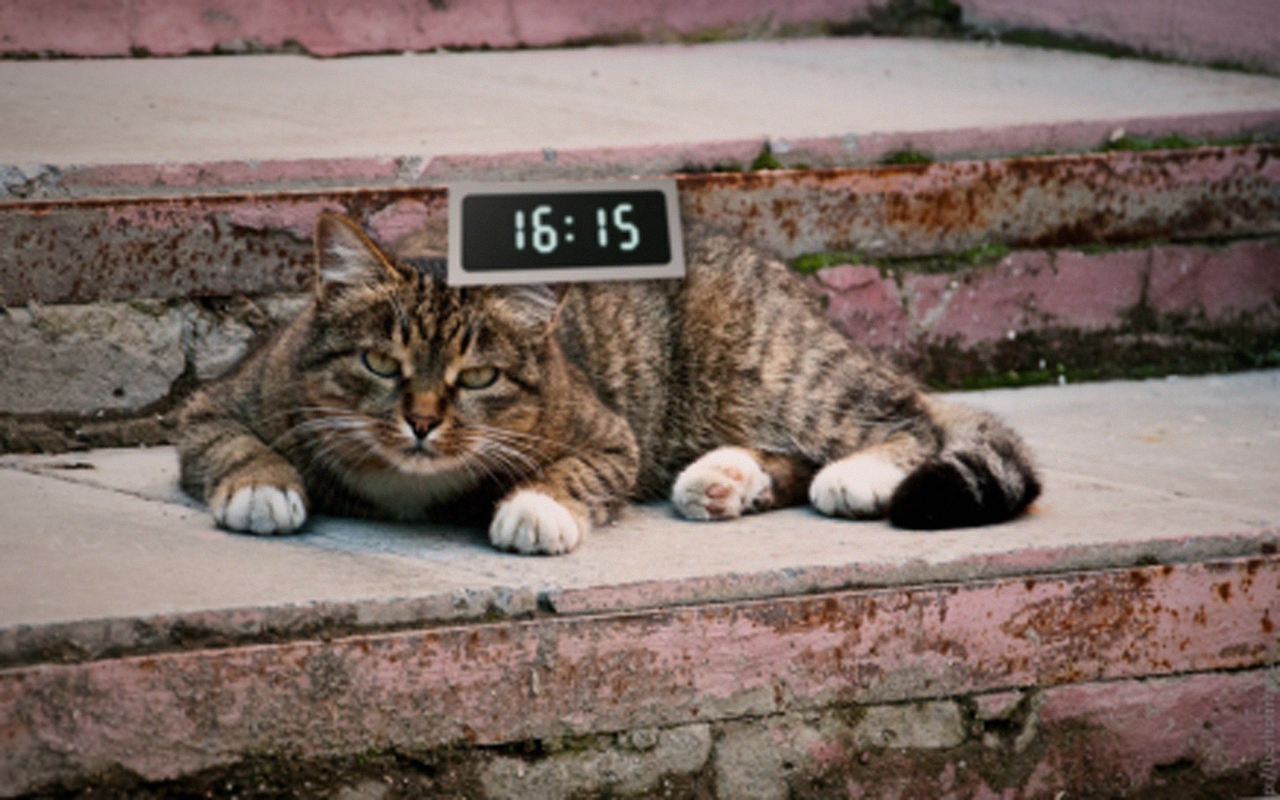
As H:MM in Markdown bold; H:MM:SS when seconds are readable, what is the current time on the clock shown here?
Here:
**16:15**
